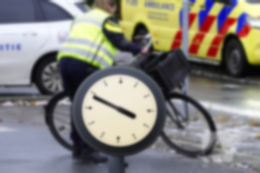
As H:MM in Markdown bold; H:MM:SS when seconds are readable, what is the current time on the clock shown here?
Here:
**3:49**
